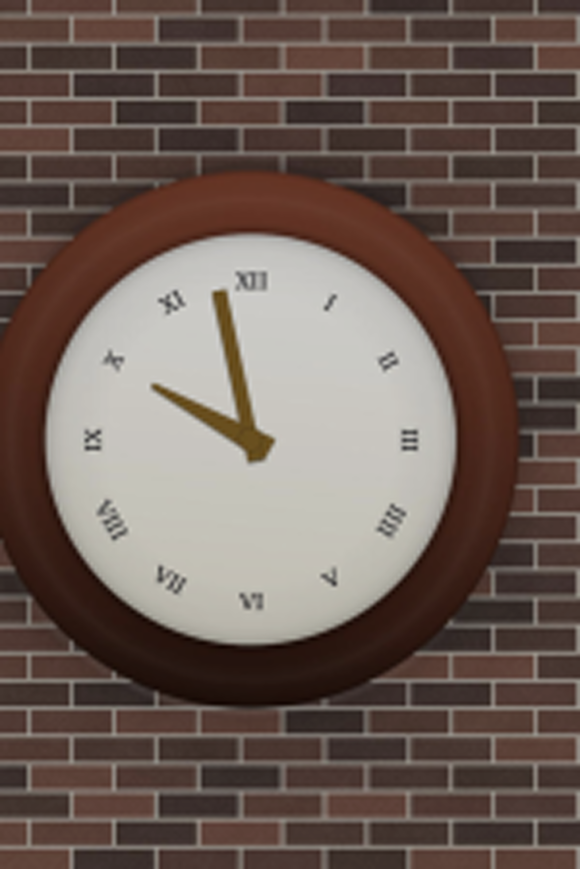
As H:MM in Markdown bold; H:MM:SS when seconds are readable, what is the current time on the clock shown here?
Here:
**9:58**
